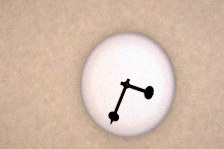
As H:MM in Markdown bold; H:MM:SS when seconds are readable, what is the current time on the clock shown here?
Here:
**3:34**
